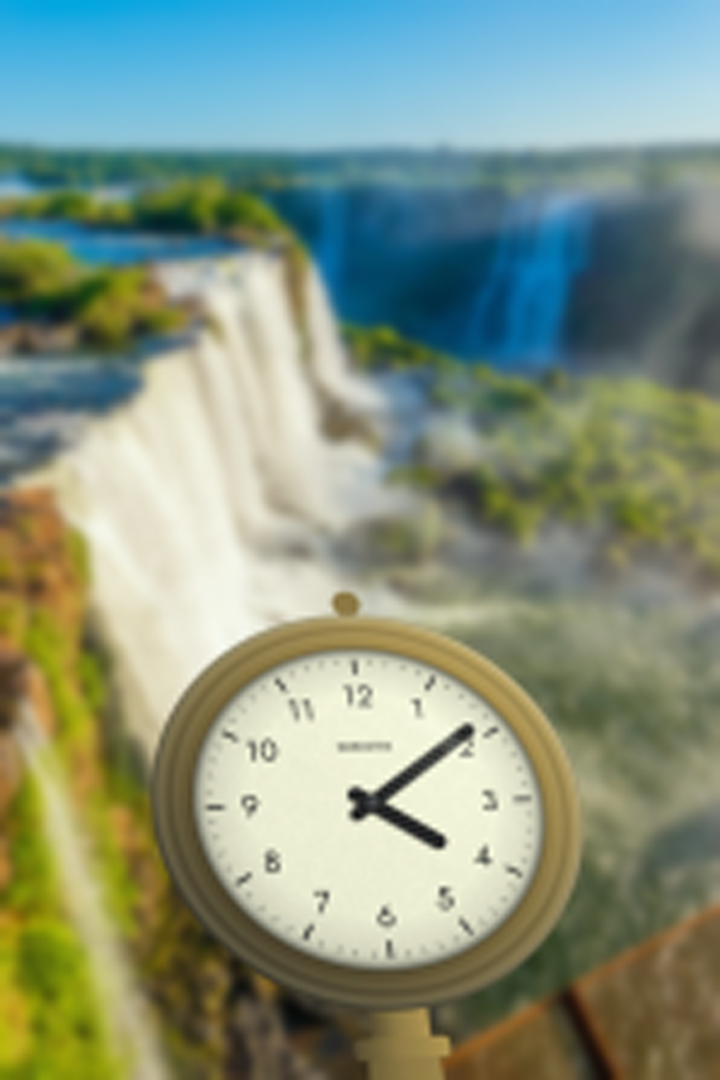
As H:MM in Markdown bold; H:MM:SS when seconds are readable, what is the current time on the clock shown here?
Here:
**4:09**
